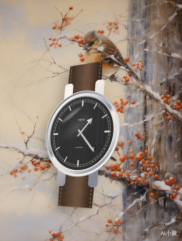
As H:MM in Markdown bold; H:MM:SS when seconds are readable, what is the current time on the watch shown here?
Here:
**1:23**
